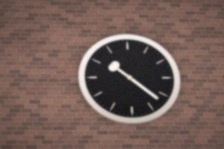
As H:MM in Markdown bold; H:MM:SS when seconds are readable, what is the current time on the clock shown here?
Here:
**10:22**
